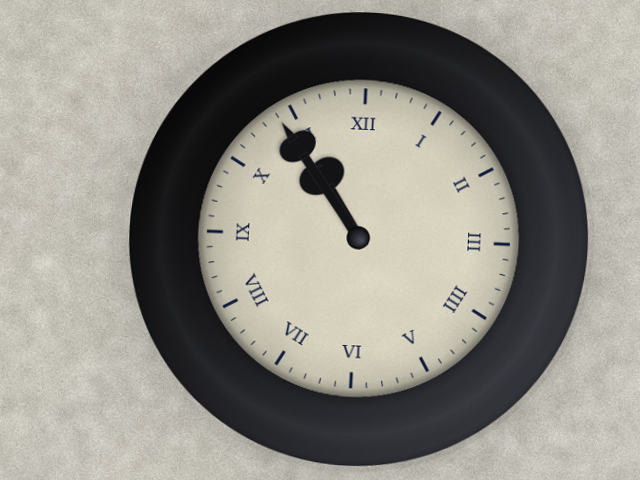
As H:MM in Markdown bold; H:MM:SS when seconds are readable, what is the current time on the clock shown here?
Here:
**10:54**
